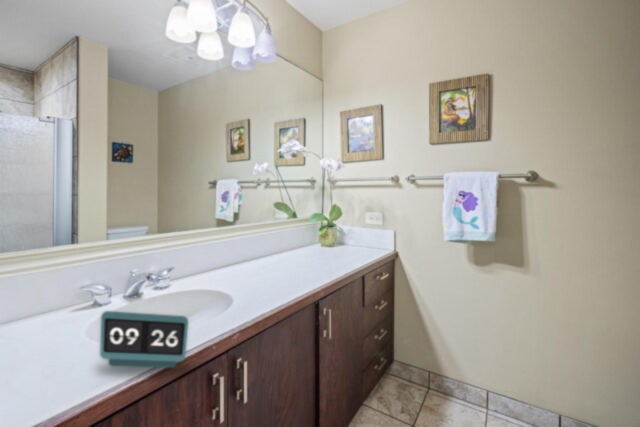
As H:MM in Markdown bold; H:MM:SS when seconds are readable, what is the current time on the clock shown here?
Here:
**9:26**
